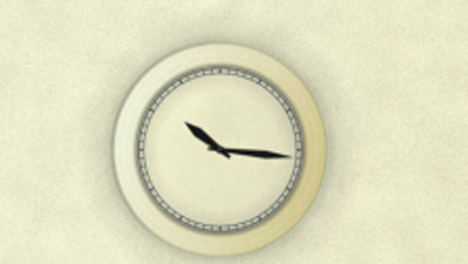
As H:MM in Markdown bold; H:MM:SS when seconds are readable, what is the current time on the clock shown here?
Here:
**10:16**
